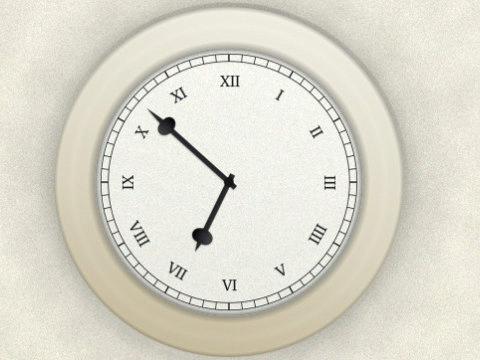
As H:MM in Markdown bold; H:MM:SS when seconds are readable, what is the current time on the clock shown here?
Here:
**6:52**
